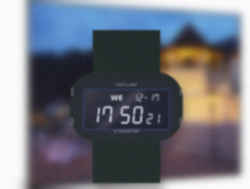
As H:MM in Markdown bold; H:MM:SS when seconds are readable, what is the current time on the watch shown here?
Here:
**17:50:21**
